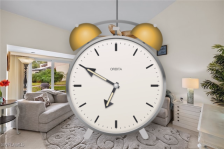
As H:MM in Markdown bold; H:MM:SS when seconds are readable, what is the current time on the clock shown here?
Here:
**6:50**
